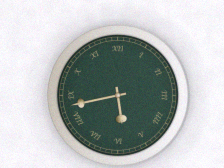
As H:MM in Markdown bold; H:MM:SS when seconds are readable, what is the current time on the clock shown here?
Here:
**5:43**
